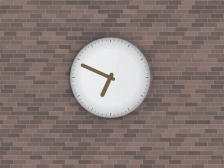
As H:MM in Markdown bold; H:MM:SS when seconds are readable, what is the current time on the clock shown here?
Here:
**6:49**
